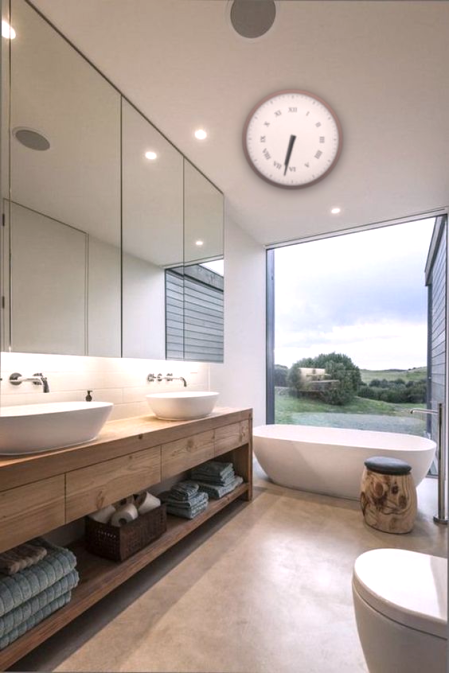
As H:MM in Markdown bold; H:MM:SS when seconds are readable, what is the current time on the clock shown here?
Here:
**6:32**
